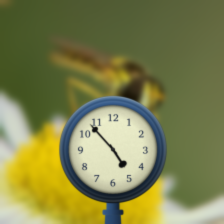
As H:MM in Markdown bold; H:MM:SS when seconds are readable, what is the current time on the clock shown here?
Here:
**4:53**
